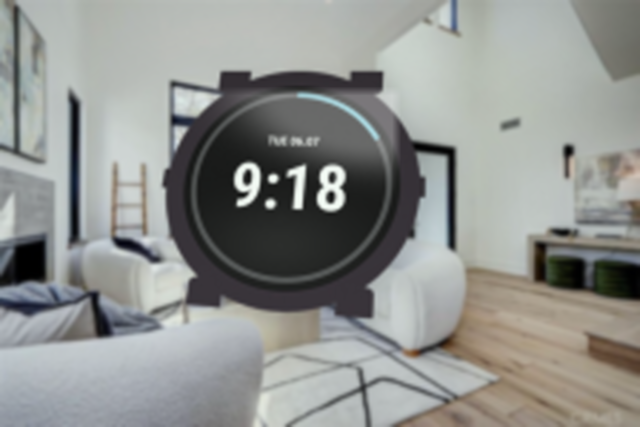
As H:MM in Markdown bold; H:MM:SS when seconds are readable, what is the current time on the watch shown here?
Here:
**9:18**
